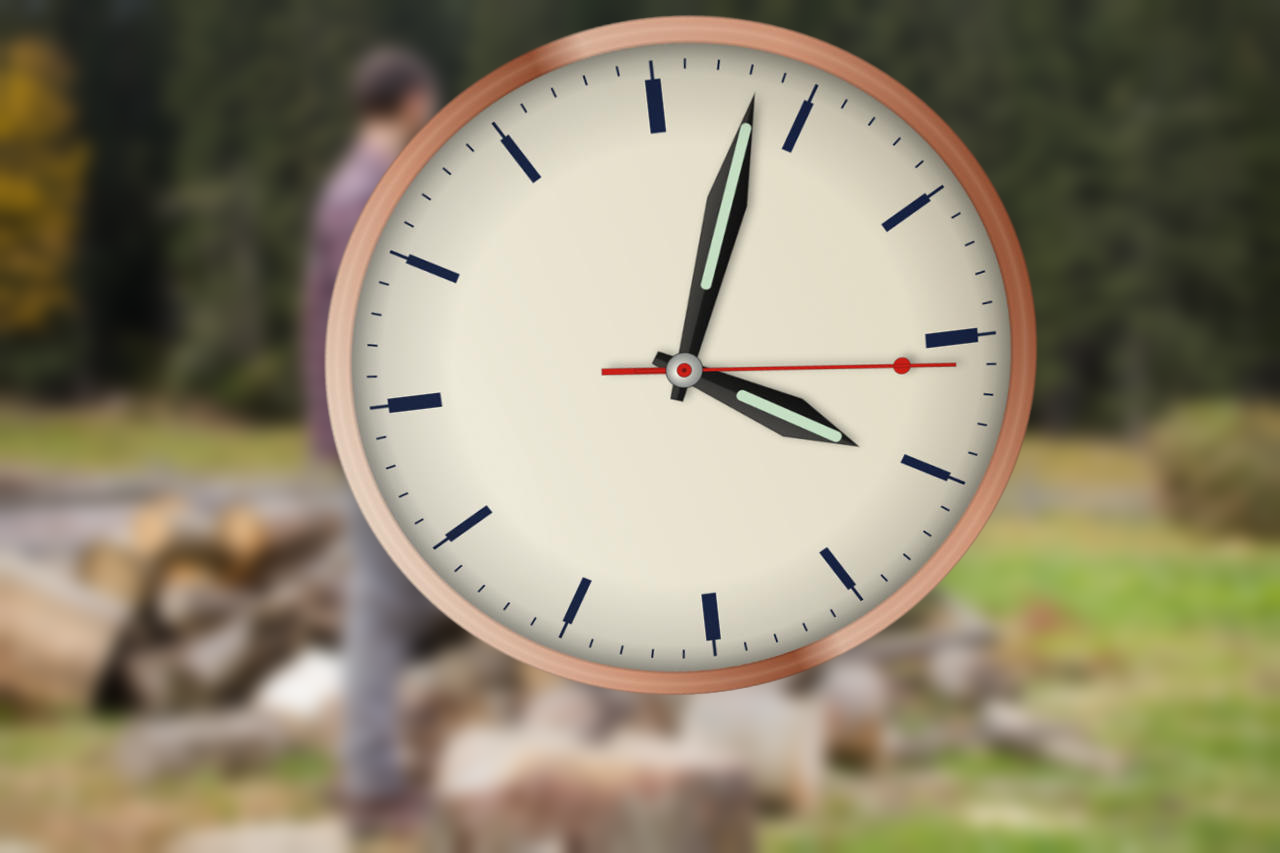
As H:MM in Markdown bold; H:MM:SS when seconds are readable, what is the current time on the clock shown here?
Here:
**4:03:16**
